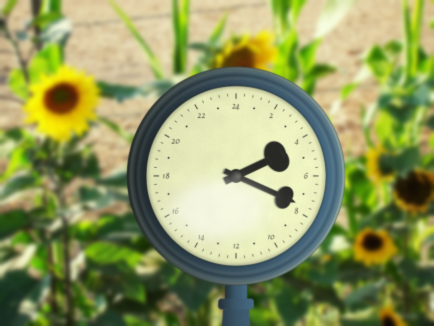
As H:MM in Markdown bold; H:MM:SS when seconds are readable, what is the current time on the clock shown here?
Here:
**4:19**
